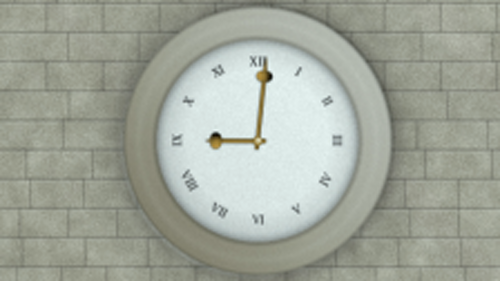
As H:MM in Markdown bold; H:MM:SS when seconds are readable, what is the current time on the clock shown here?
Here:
**9:01**
